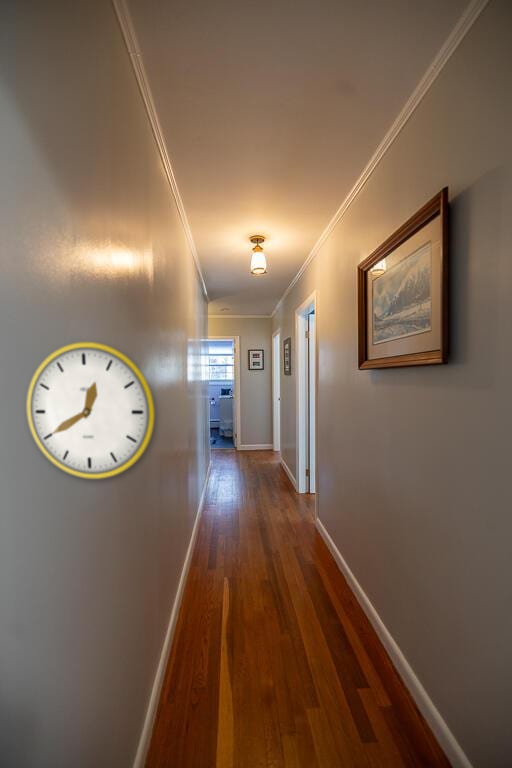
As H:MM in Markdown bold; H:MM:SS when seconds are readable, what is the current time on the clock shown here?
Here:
**12:40**
